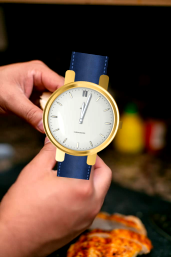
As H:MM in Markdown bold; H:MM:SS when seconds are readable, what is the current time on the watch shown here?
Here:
**12:02**
